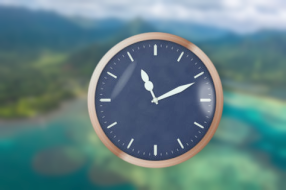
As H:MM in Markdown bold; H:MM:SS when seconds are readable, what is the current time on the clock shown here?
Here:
**11:11**
